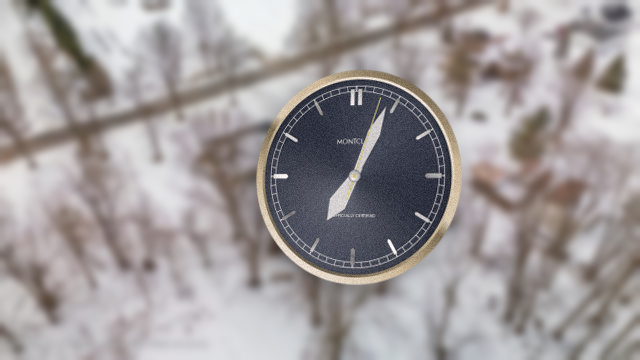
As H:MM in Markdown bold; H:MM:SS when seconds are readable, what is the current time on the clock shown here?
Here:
**7:04:03**
